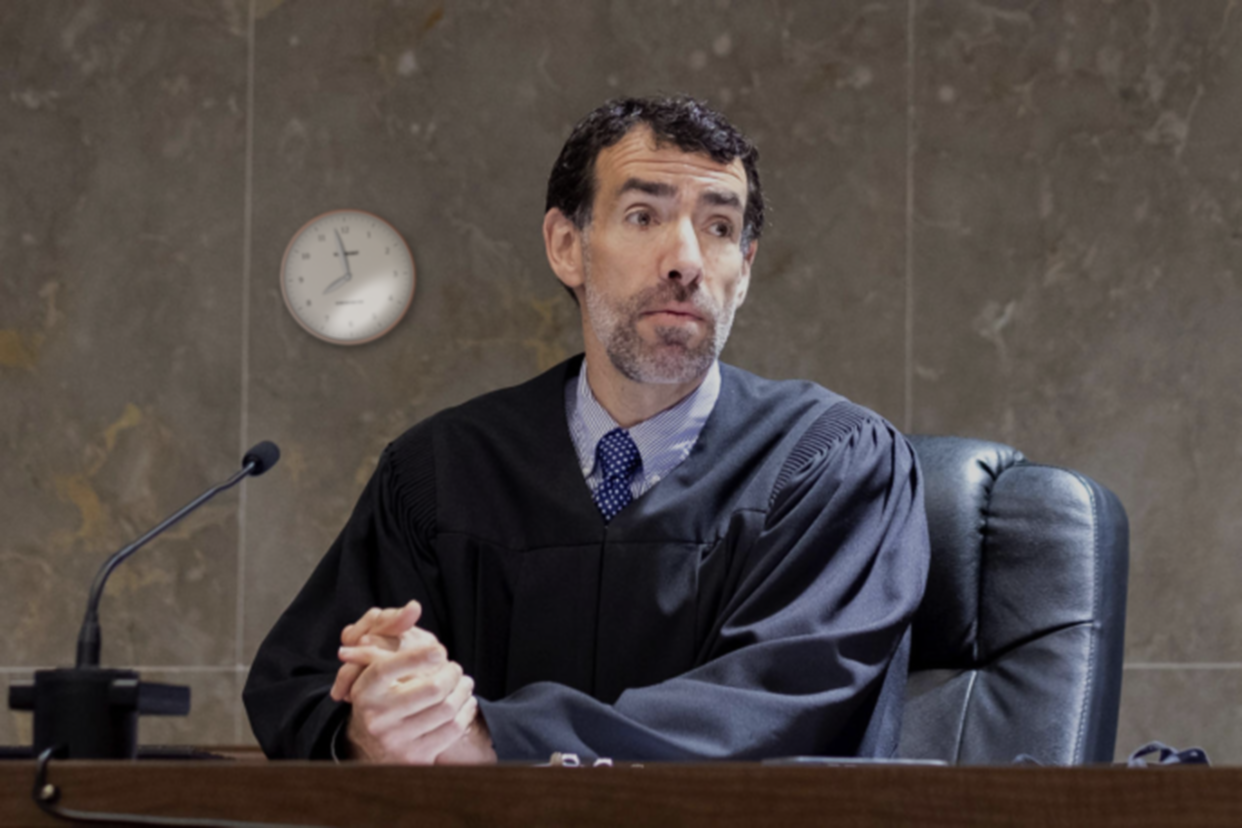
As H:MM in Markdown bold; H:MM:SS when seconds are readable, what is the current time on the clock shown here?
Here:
**7:58**
